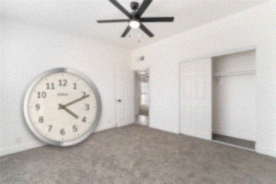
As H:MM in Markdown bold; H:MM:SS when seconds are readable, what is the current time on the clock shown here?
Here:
**4:11**
